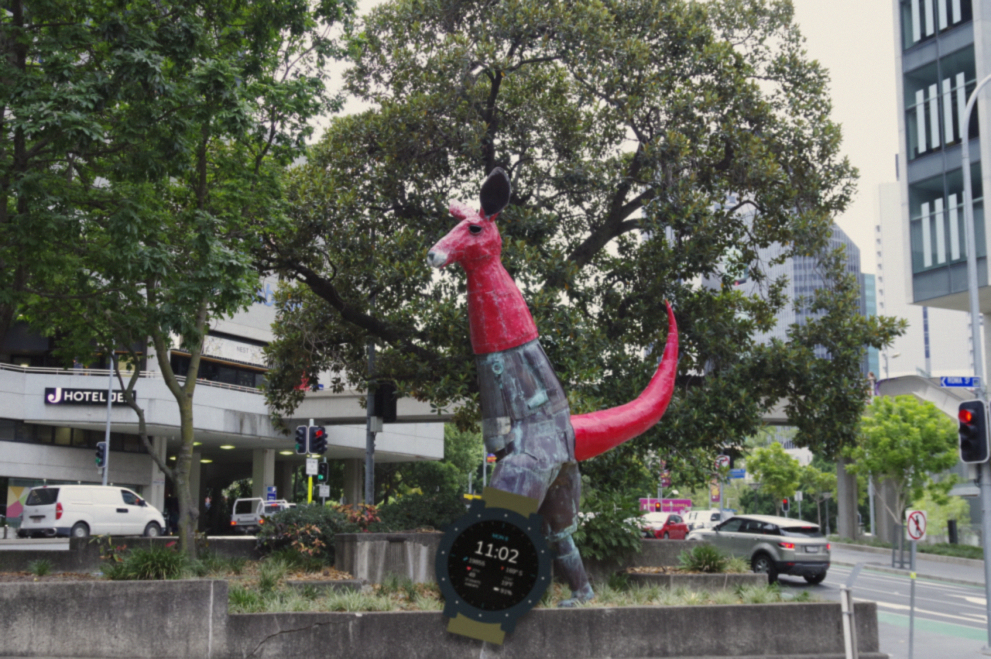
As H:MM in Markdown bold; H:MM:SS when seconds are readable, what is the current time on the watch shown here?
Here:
**11:02**
